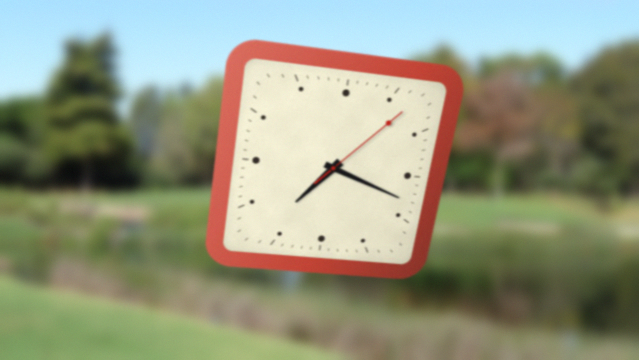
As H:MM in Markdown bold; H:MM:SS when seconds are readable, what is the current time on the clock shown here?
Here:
**7:18:07**
